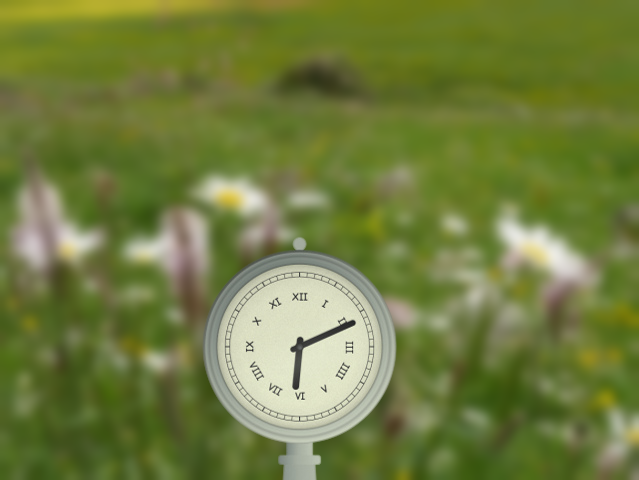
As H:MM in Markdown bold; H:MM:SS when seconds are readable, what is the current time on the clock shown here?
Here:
**6:11**
